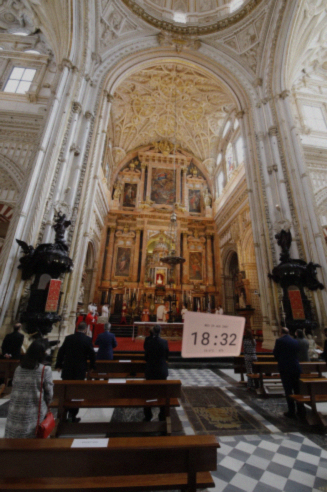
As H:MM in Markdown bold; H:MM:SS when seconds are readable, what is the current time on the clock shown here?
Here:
**18:32**
